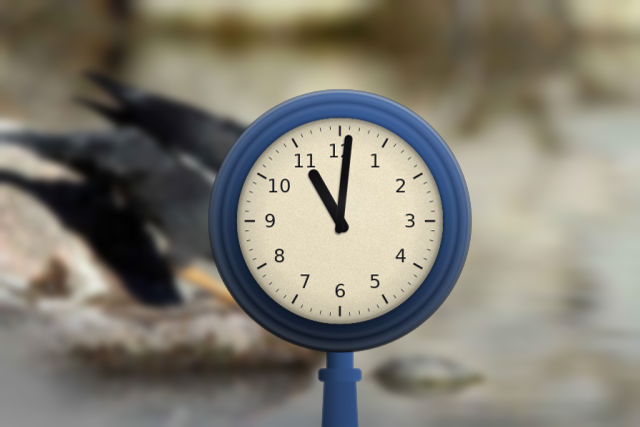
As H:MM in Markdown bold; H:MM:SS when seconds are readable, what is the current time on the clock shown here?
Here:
**11:01**
